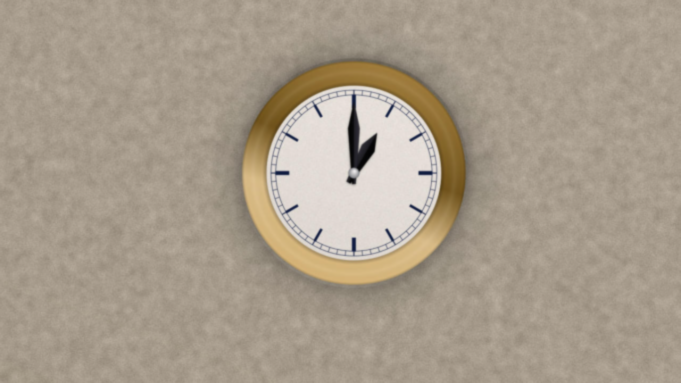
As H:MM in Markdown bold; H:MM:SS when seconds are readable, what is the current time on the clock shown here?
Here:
**1:00**
